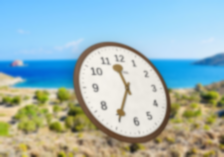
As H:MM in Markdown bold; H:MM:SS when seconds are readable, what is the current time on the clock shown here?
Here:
**11:35**
